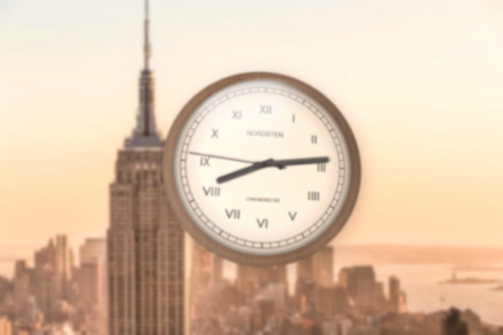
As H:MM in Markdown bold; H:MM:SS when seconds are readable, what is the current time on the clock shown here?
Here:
**8:13:46**
